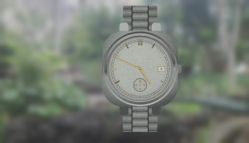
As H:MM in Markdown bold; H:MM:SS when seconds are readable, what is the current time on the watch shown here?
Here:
**4:49**
